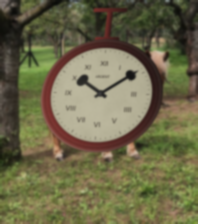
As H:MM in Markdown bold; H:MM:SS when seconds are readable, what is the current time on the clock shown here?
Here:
**10:09**
